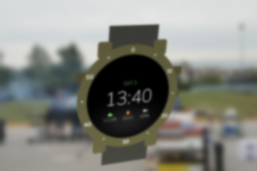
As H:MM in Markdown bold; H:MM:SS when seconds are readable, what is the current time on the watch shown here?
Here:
**13:40**
